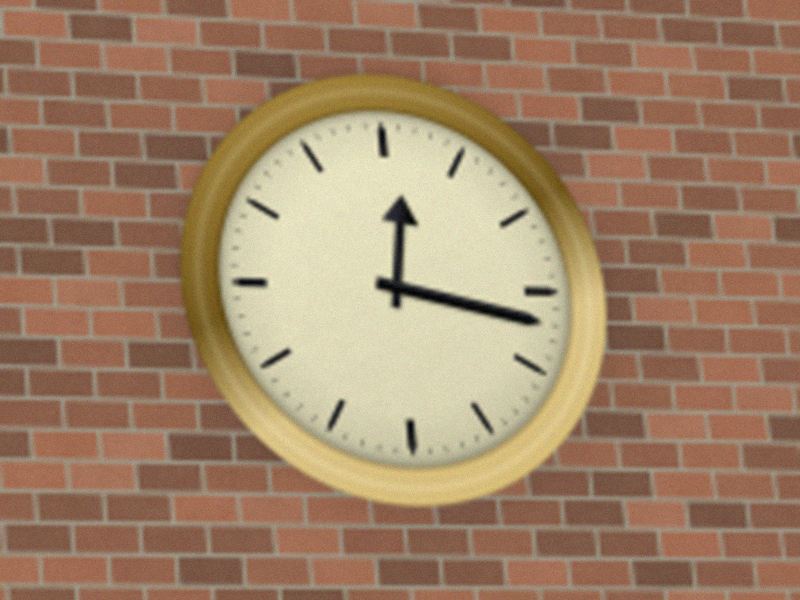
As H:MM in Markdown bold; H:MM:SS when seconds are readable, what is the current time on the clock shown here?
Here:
**12:17**
